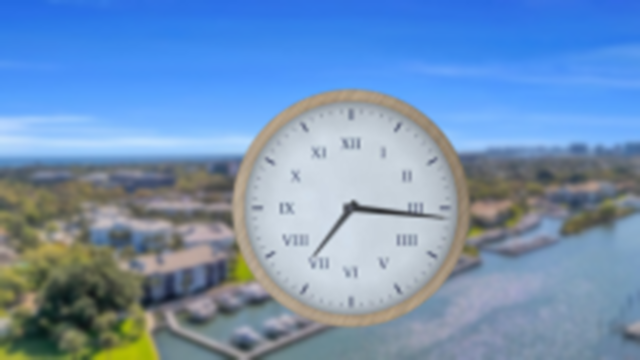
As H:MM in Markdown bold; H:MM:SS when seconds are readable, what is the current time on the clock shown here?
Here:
**7:16**
